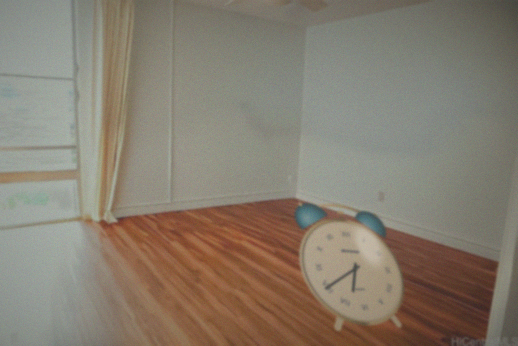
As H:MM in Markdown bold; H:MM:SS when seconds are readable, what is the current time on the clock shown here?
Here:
**6:40**
